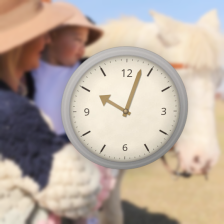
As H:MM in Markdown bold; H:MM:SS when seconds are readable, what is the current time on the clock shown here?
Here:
**10:03**
